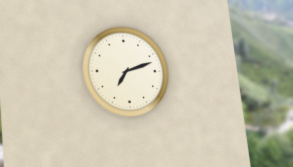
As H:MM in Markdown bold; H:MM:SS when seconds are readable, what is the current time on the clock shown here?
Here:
**7:12**
